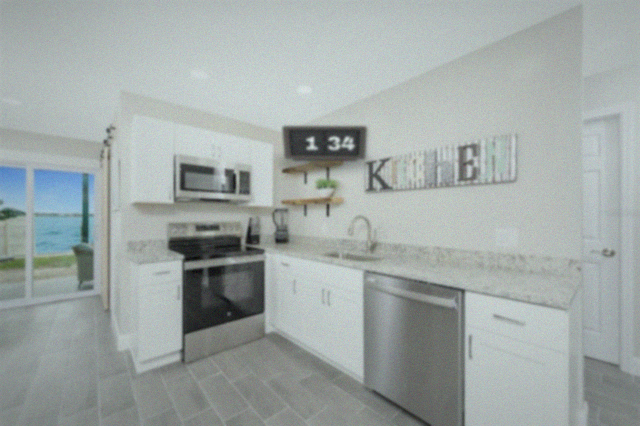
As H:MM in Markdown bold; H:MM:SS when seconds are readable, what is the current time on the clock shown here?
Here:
**1:34**
